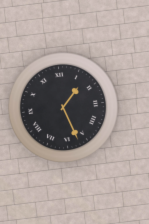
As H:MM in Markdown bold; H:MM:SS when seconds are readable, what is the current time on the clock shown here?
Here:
**1:27**
